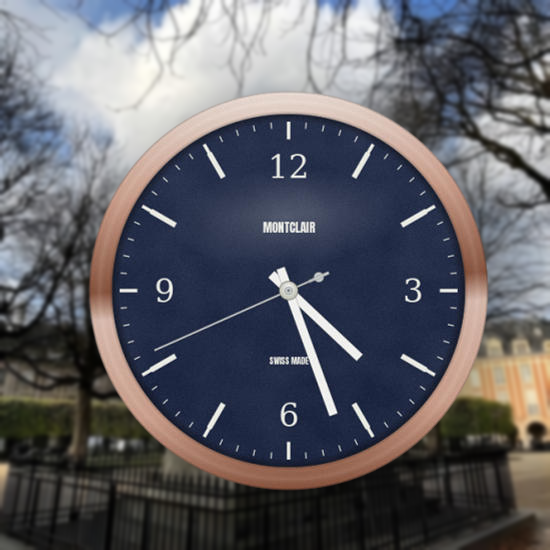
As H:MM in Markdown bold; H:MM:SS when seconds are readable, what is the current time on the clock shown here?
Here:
**4:26:41**
